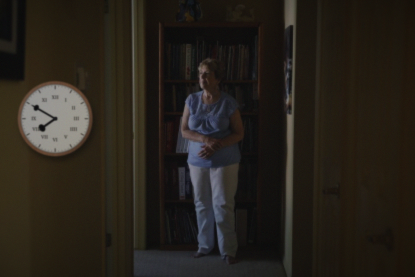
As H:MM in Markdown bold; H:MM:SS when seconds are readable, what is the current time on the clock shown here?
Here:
**7:50**
